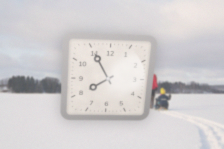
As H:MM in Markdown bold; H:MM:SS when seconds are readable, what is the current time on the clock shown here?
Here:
**7:55**
